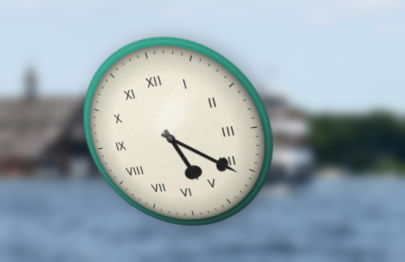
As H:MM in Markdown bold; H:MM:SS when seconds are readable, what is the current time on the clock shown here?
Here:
**5:21**
